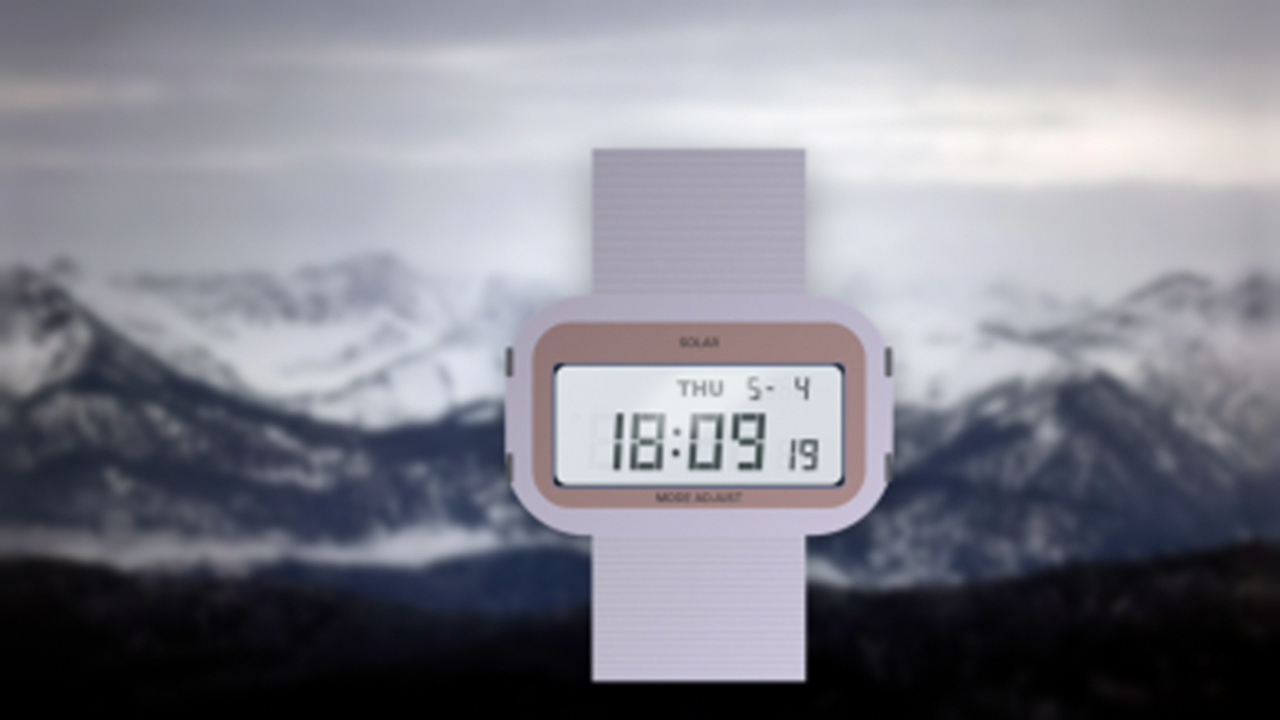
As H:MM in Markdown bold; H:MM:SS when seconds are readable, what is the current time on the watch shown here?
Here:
**18:09:19**
